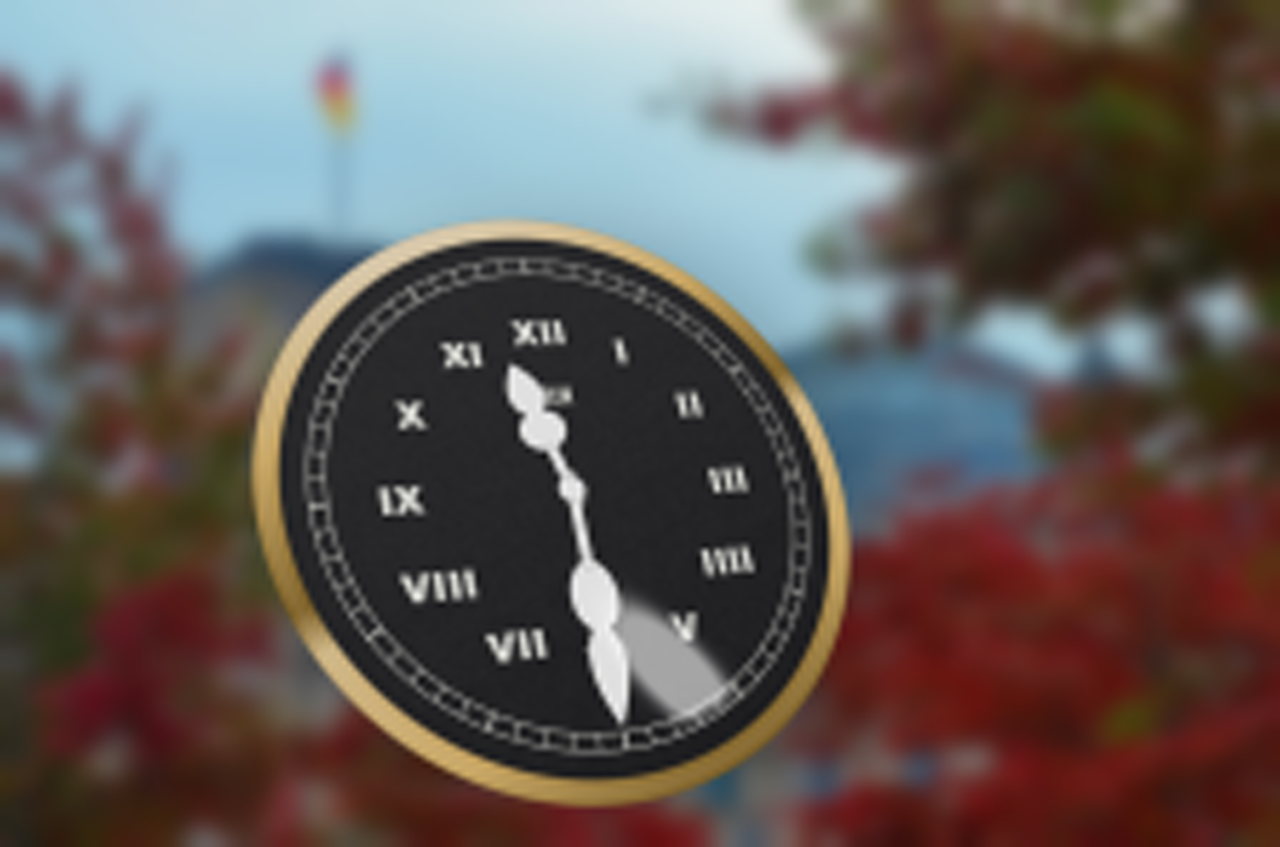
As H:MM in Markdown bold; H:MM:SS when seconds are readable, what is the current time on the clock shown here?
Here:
**11:30**
